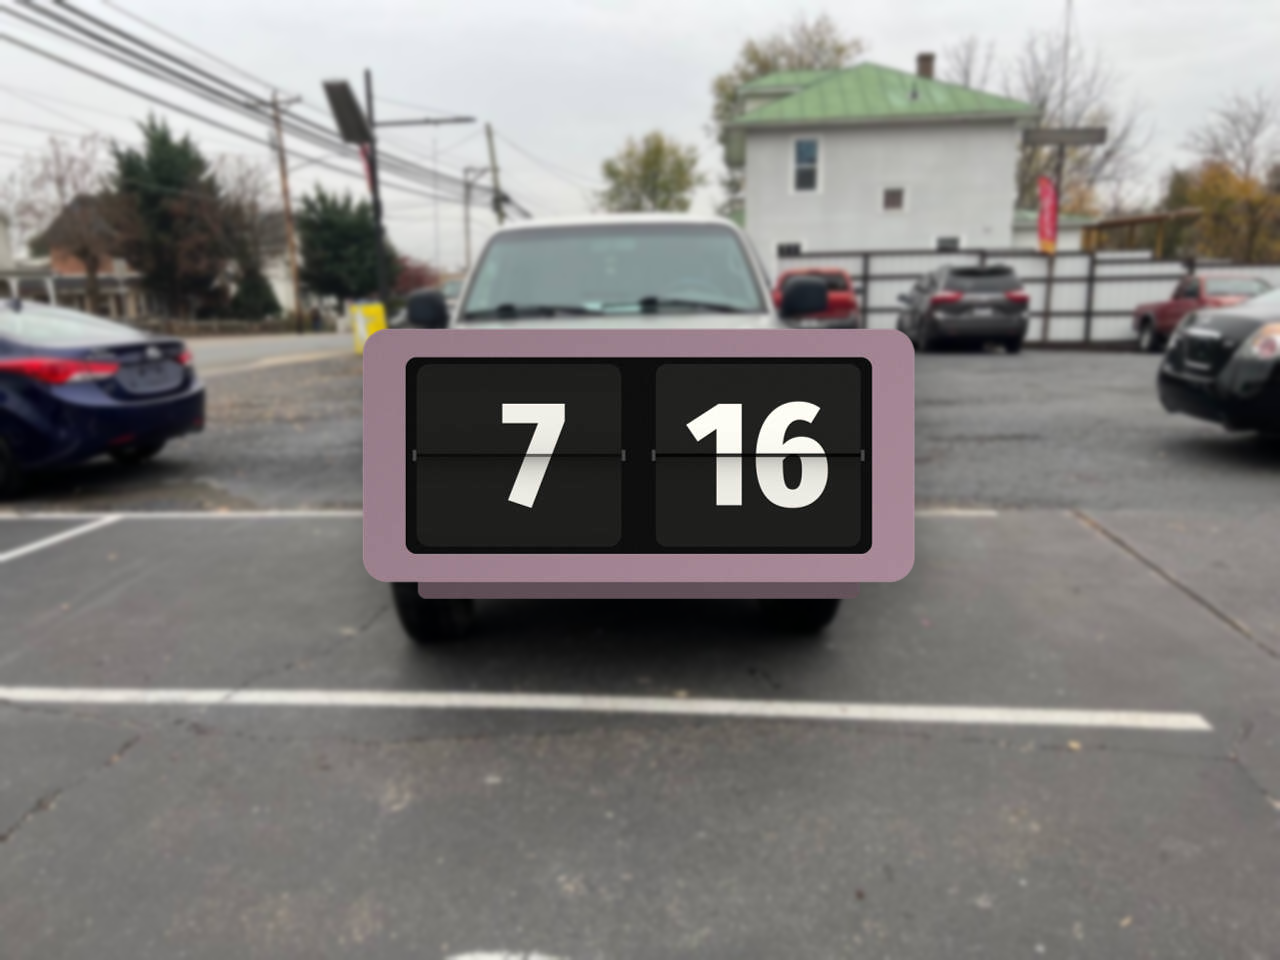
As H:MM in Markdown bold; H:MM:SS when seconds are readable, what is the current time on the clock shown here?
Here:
**7:16**
